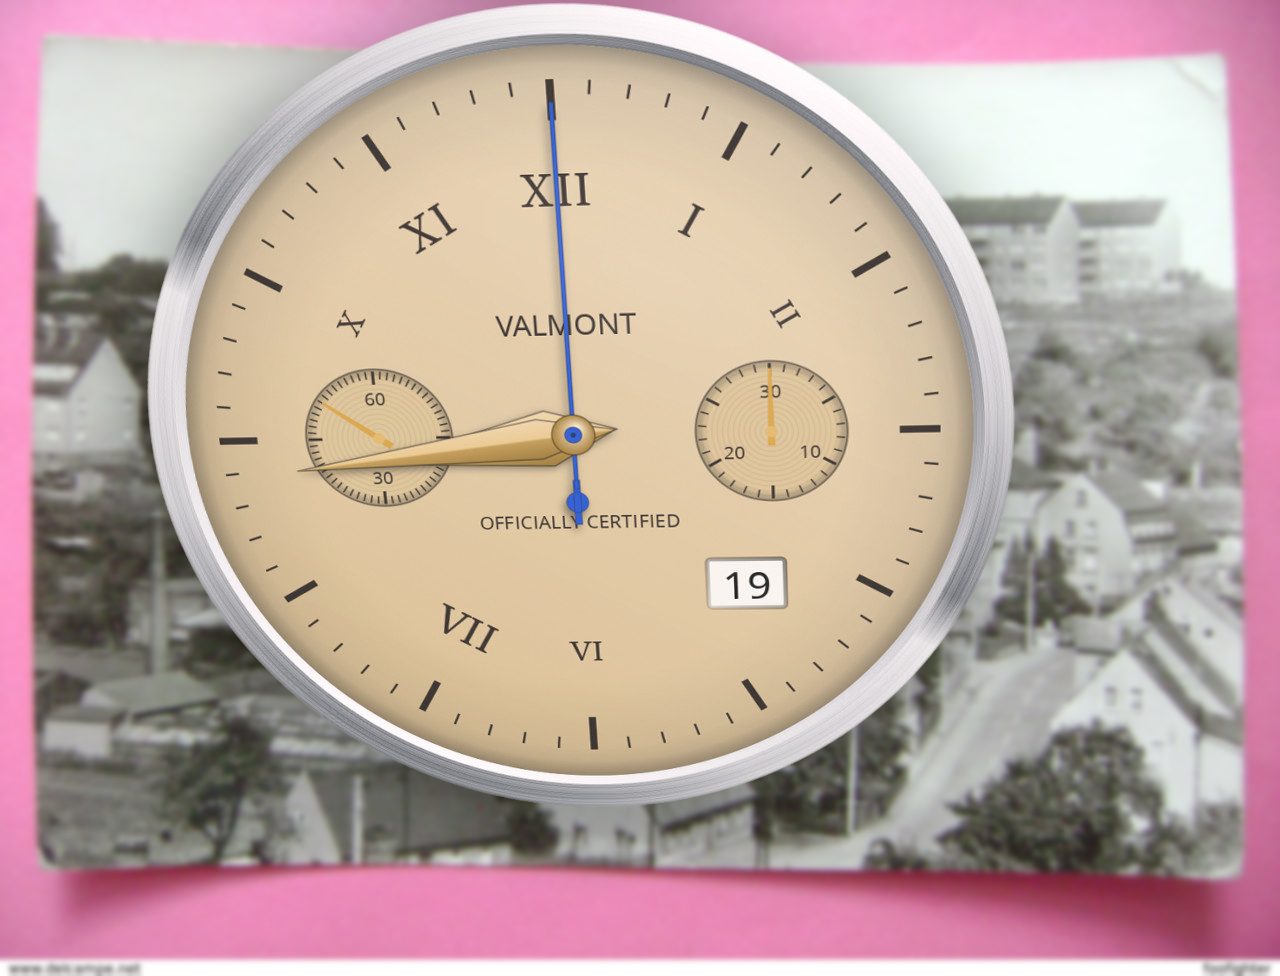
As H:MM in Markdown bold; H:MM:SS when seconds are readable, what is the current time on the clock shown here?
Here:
**8:43:51**
